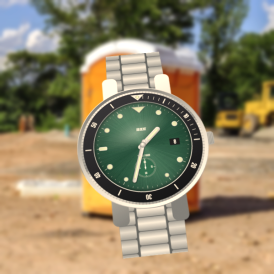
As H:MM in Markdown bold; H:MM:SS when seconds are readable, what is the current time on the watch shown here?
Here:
**1:33**
